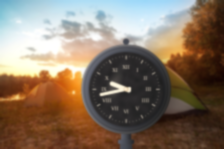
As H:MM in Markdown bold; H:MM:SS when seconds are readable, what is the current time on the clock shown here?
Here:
**9:43**
